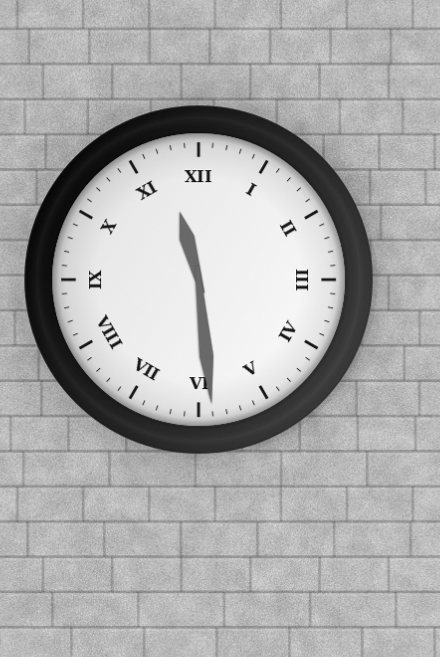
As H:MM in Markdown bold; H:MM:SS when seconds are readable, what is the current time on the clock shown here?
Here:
**11:29**
